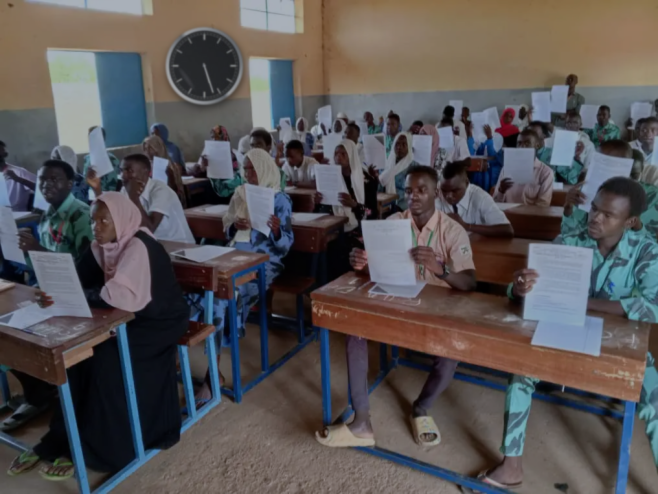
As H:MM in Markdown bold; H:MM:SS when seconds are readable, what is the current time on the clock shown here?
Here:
**5:27**
